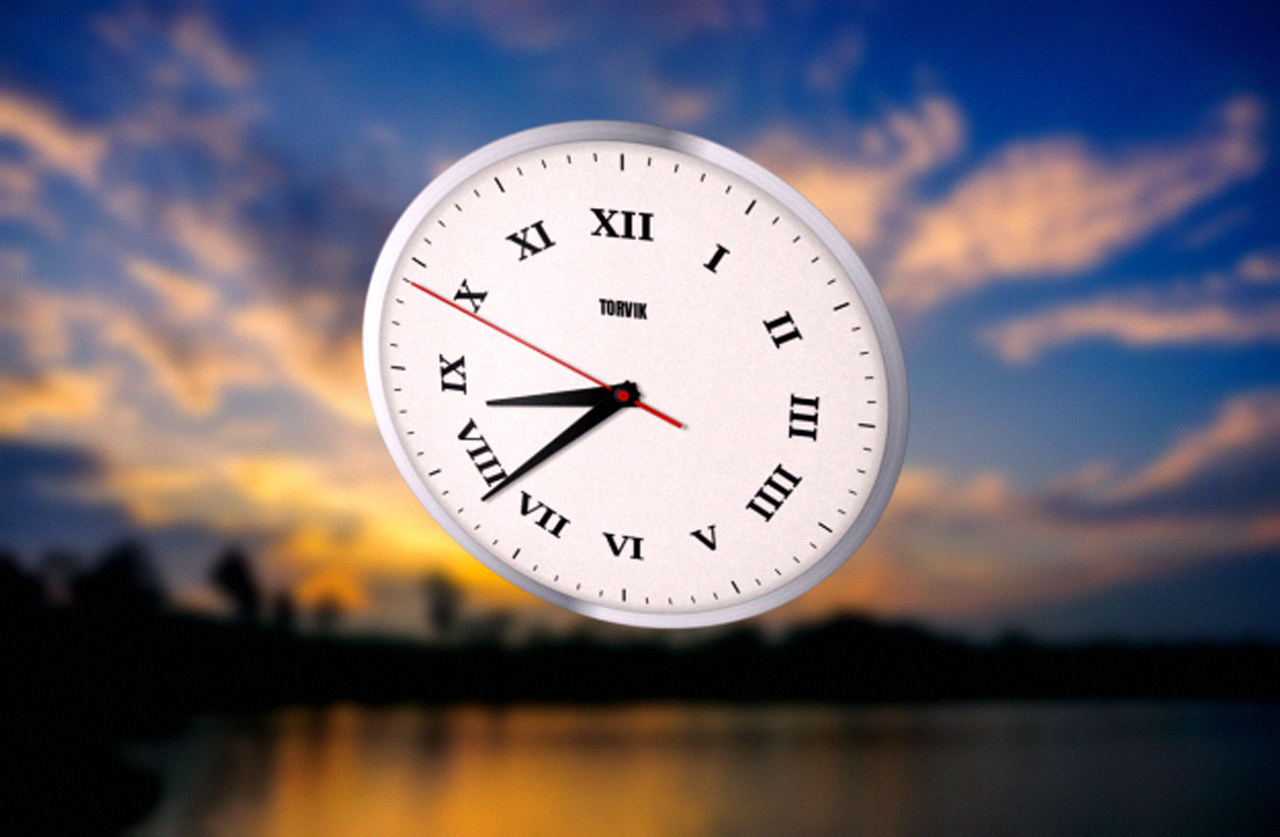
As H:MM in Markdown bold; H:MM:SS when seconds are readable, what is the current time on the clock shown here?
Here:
**8:37:49**
